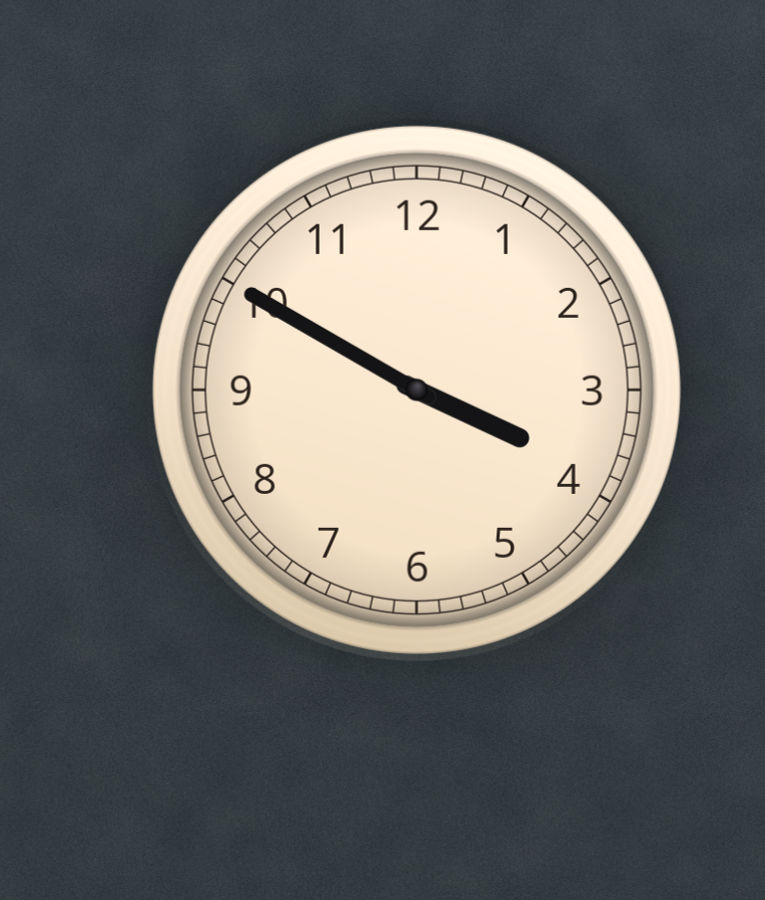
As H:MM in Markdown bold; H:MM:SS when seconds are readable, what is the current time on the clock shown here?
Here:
**3:50**
